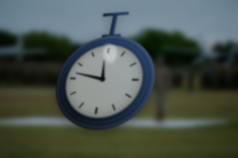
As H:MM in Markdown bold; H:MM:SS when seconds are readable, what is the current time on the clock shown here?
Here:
**11:47**
